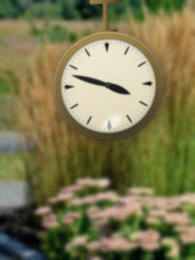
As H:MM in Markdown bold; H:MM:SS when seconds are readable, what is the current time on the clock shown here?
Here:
**3:48**
